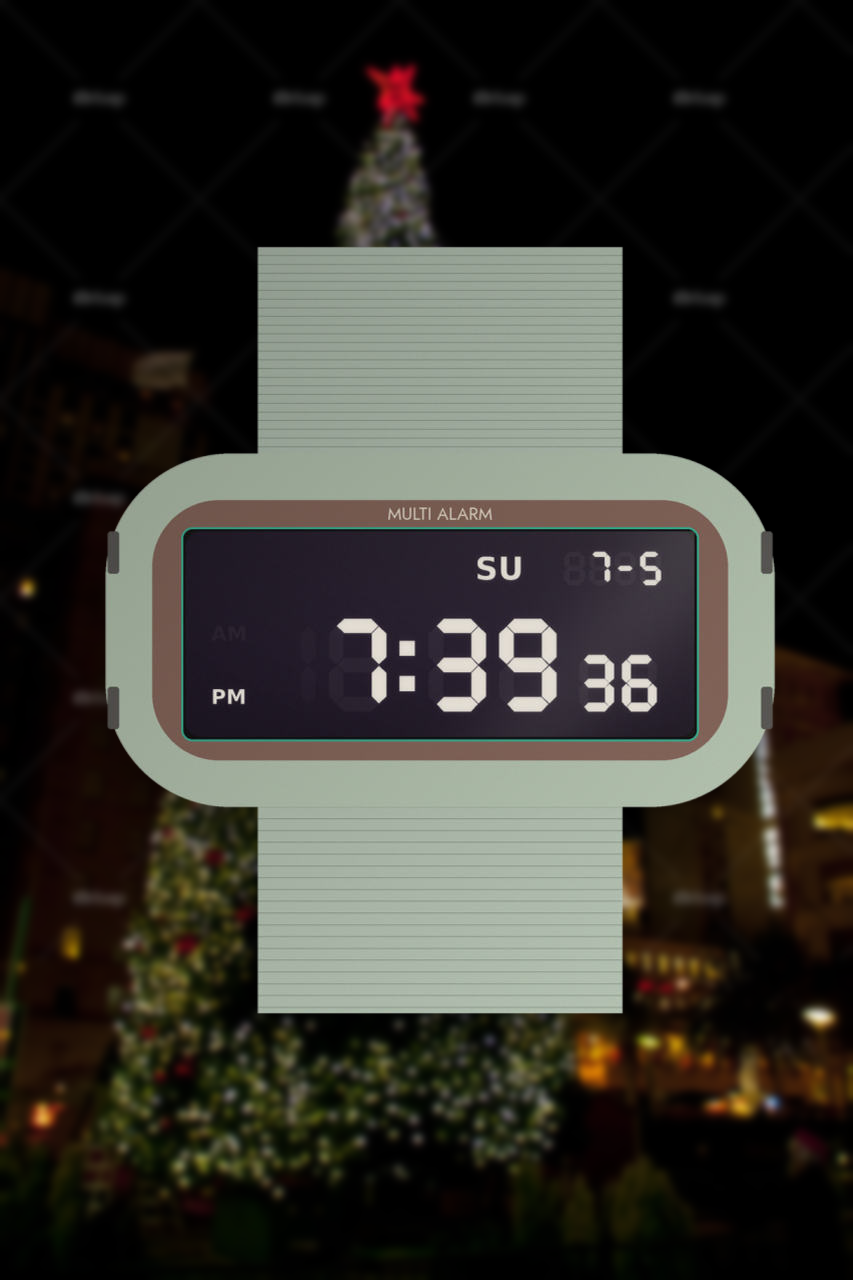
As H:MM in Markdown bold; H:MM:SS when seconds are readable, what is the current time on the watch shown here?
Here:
**7:39:36**
